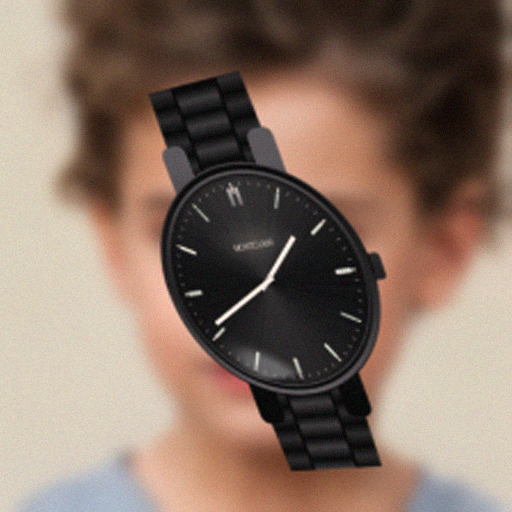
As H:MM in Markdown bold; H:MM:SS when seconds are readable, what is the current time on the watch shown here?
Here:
**1:41**
